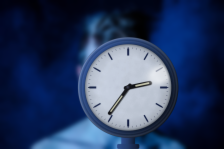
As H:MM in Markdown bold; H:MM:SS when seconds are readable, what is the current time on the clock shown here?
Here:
**2:36**
